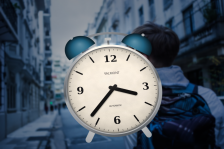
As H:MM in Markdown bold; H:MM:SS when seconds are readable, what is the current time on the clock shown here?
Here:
**3:37**
